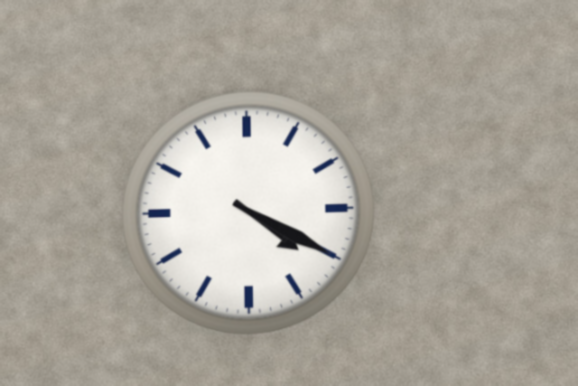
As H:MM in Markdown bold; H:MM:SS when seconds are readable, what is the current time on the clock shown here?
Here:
**4:20**
